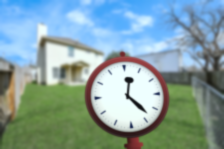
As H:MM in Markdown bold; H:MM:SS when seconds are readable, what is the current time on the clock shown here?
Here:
**12:23**
